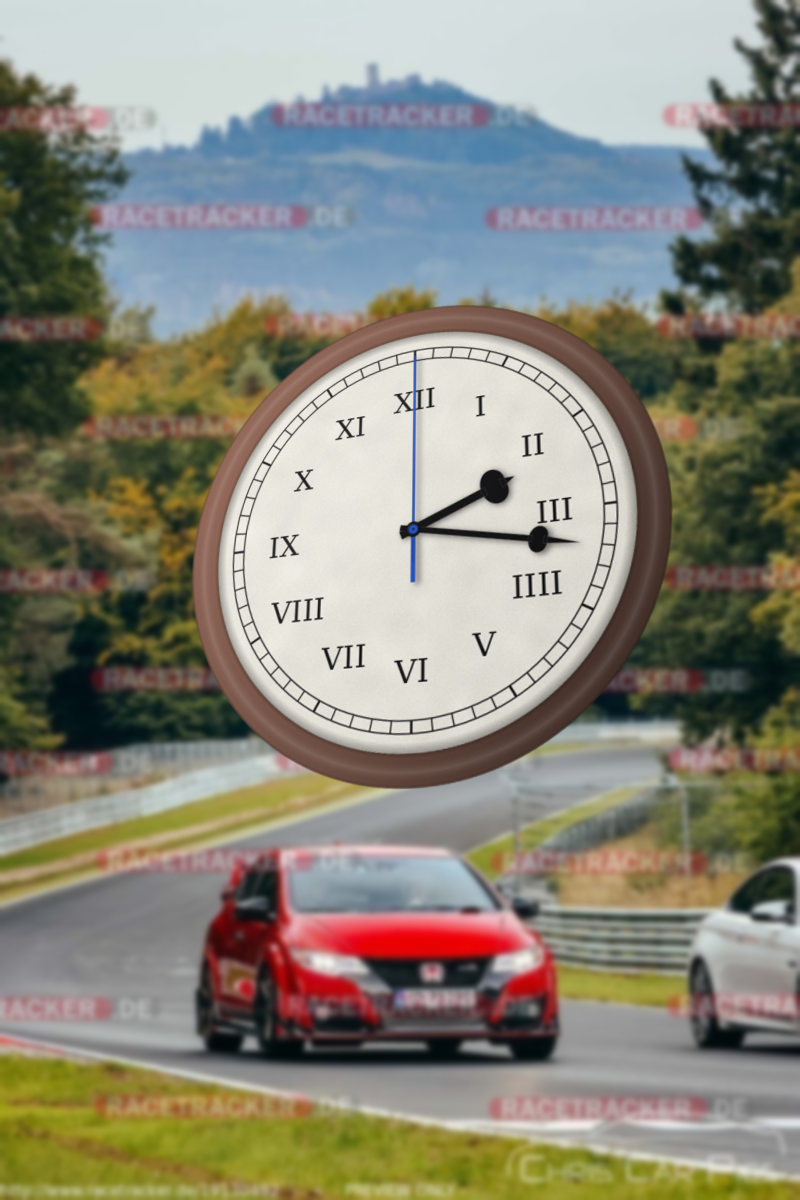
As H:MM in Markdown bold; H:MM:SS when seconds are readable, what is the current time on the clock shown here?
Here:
**2:17:00**
